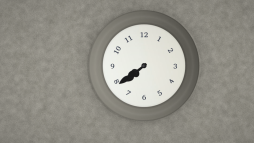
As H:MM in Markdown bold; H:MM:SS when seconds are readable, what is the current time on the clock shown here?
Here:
**7:39**
